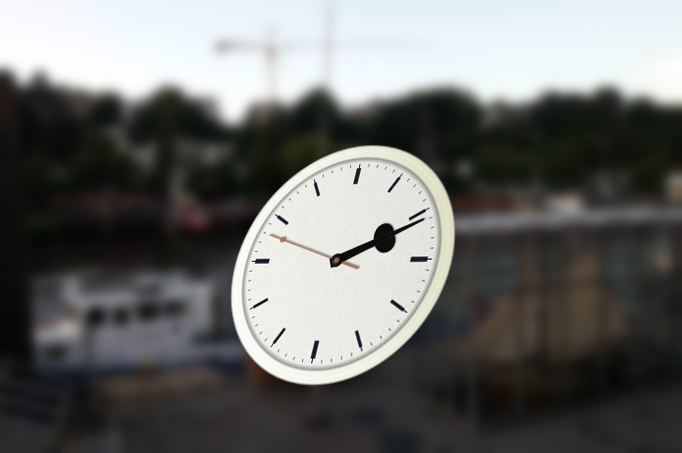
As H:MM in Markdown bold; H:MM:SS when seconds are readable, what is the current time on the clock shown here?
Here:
**2:10:48**
